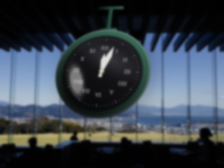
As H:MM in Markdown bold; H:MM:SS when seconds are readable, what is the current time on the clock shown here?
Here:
**12:03**
